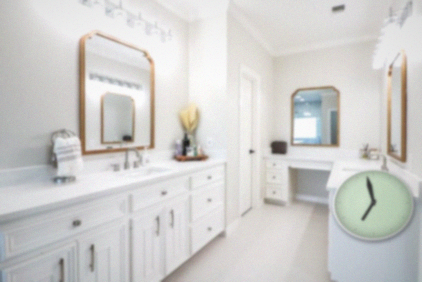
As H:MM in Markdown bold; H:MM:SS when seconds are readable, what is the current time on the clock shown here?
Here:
**6:58**
